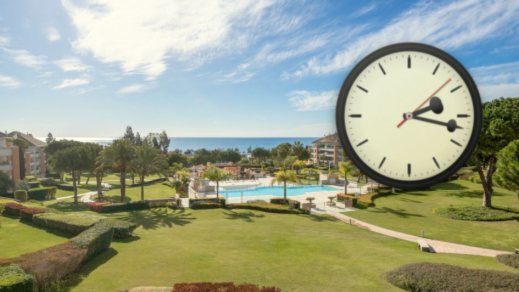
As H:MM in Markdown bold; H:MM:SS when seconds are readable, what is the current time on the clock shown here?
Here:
**2:17:08**
